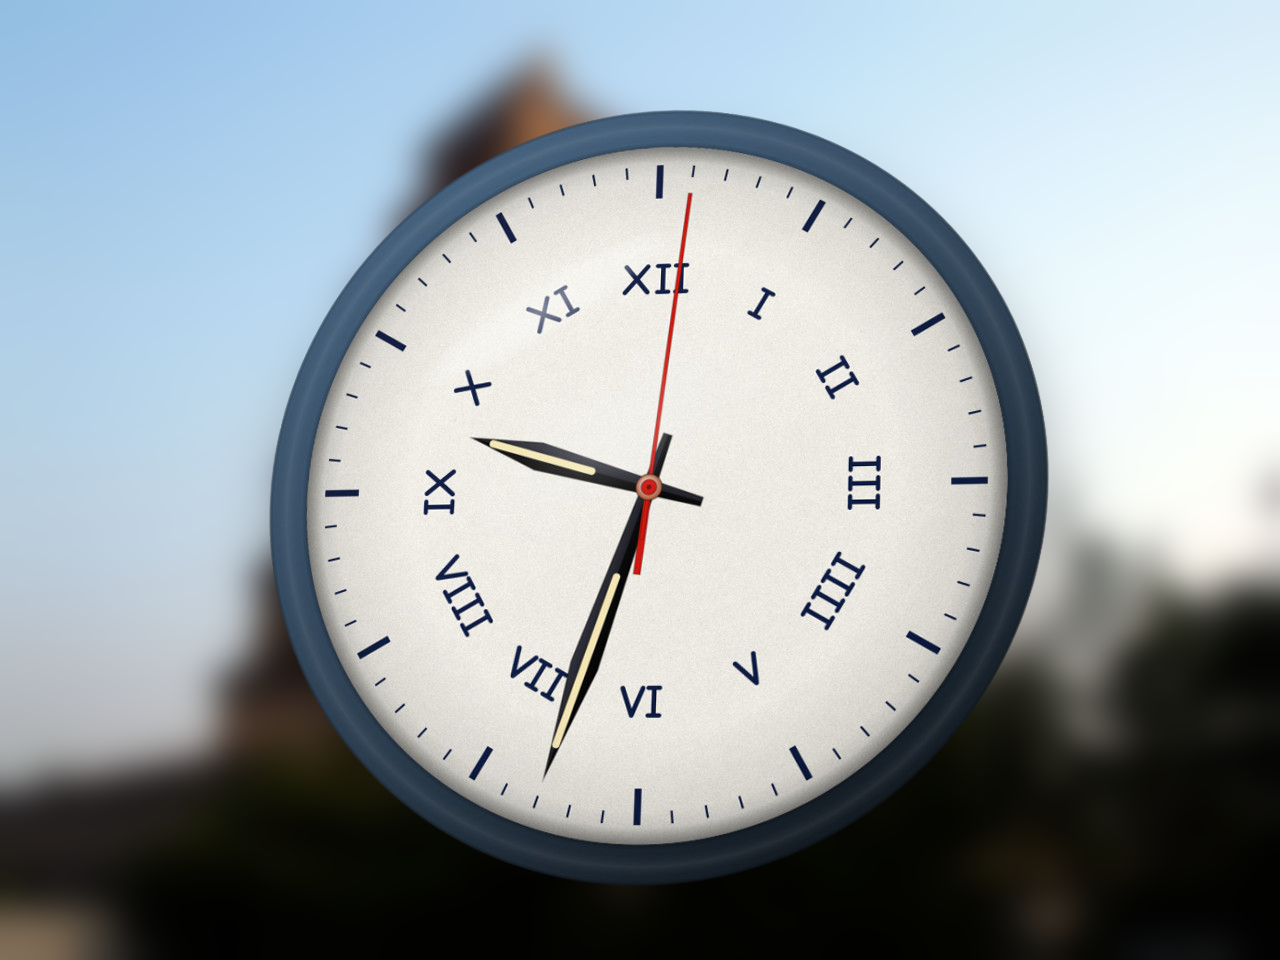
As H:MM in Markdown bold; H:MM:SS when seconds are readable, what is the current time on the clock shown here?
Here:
**9:33:01**
